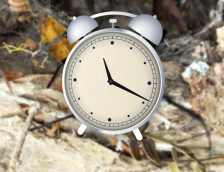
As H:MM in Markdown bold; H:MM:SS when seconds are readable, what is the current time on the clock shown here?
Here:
**11:19**
